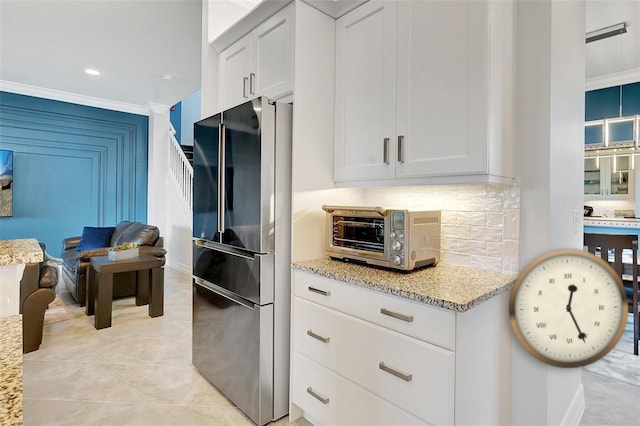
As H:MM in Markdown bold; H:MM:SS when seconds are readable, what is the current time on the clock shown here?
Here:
**12:26**
